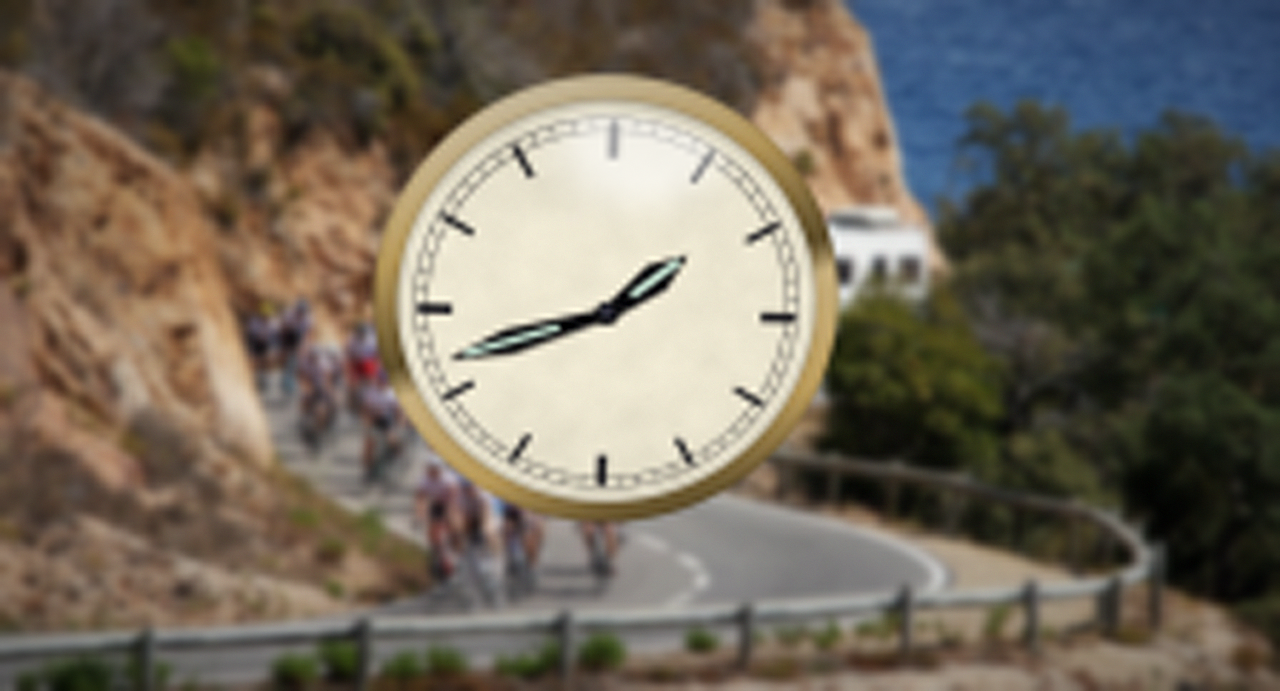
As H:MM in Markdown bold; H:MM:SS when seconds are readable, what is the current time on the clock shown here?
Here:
**1:42**
